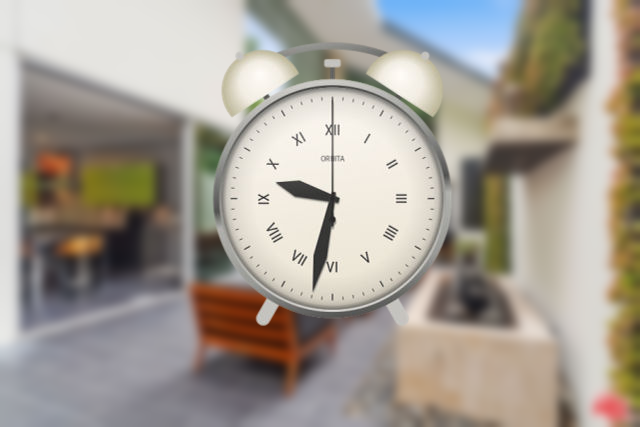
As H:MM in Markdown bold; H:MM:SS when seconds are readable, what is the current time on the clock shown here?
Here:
**9:32:00**
